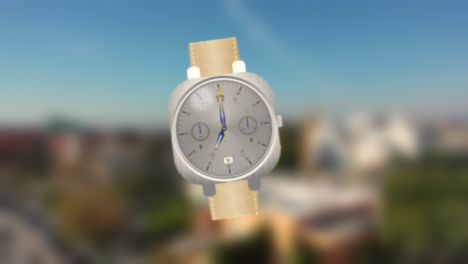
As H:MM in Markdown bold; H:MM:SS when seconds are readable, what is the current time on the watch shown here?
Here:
**7:00**
